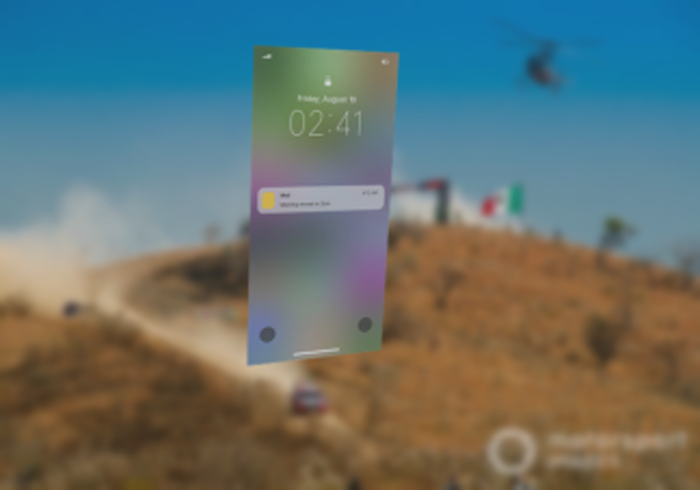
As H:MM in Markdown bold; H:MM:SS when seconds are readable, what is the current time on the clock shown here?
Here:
**2:41**
